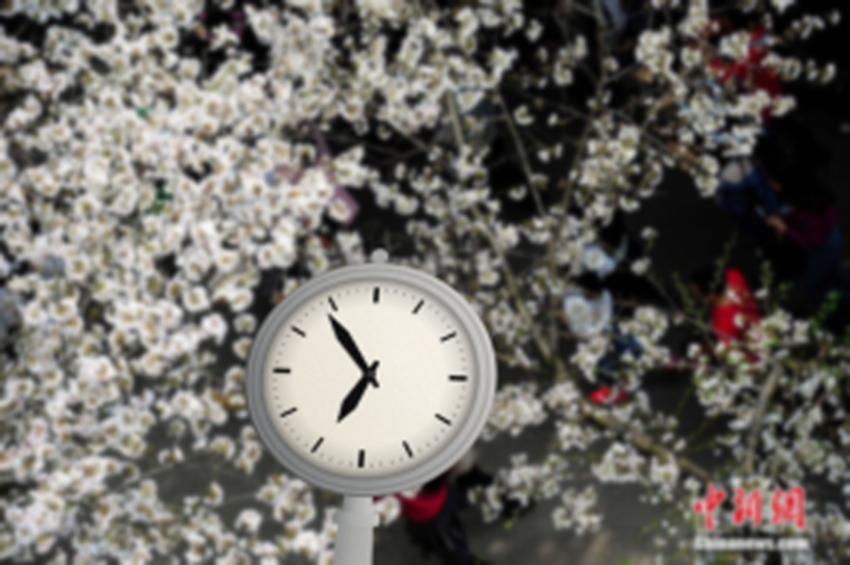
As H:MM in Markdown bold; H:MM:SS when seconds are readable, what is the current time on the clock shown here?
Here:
**6:54**
